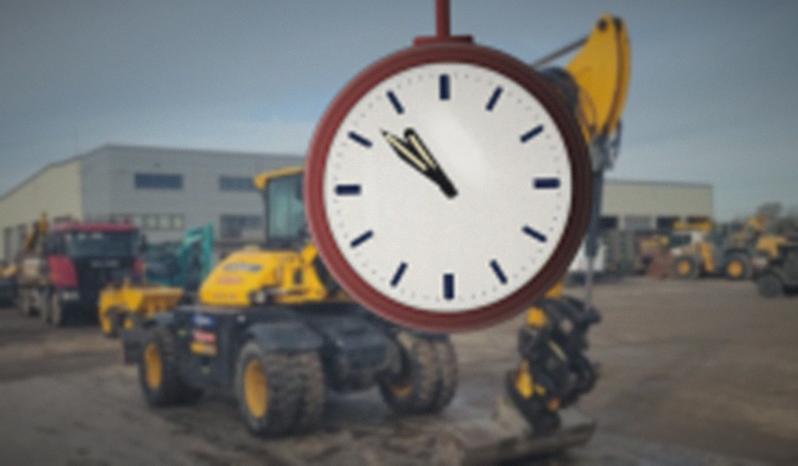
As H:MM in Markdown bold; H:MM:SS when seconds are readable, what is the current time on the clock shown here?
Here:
**10:52**
